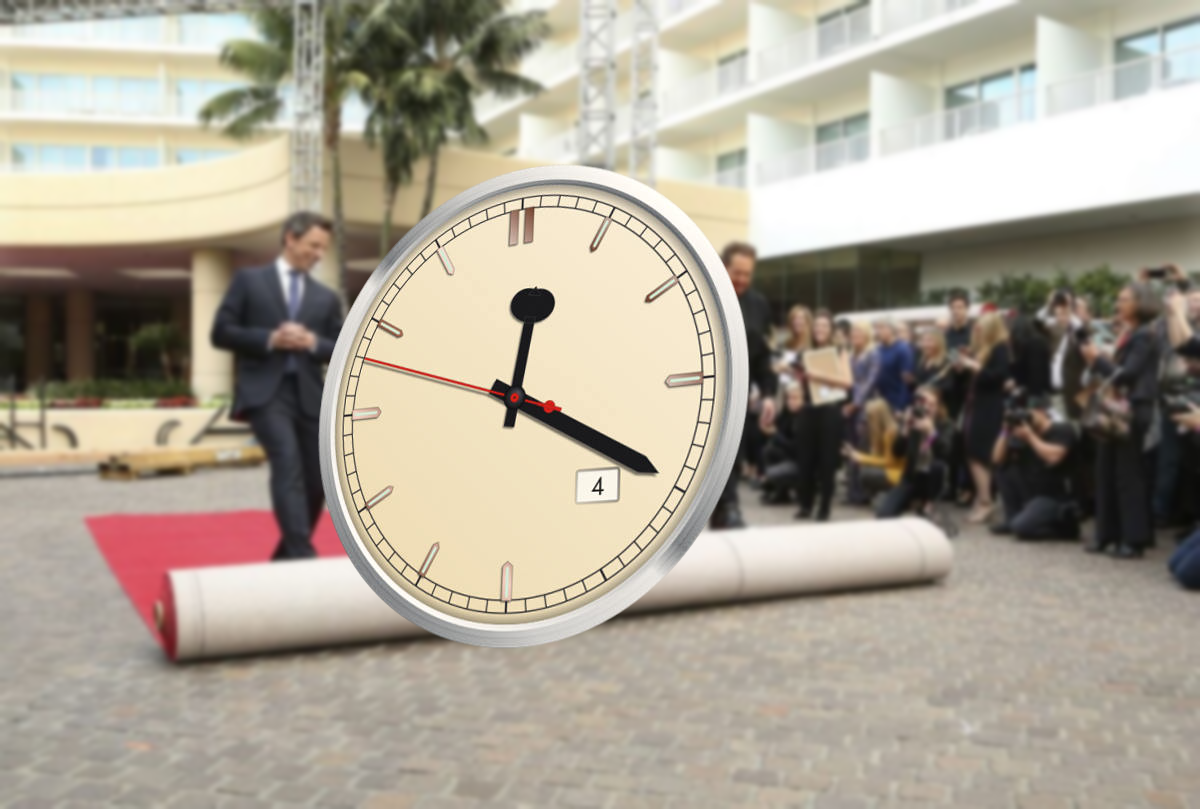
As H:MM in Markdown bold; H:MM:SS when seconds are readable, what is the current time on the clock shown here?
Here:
**12:19:48**
